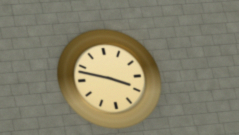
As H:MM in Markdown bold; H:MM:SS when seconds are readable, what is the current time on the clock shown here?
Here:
**3:48**
